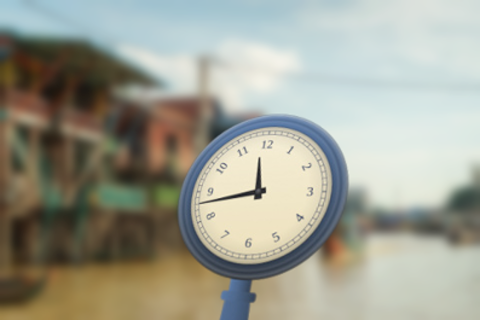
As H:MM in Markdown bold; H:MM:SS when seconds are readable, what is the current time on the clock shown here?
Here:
**11:43**
